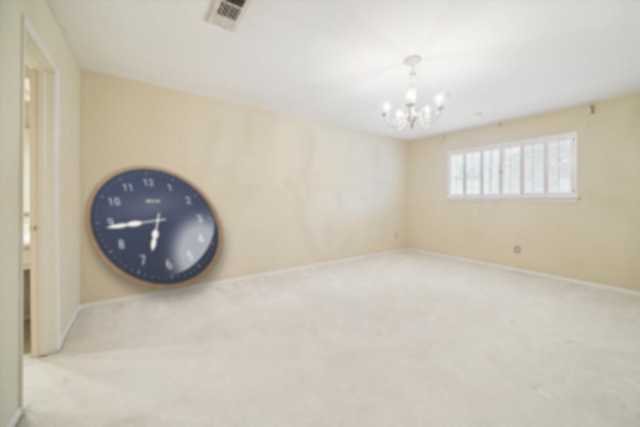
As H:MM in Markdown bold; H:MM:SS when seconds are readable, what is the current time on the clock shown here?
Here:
**6:44**
